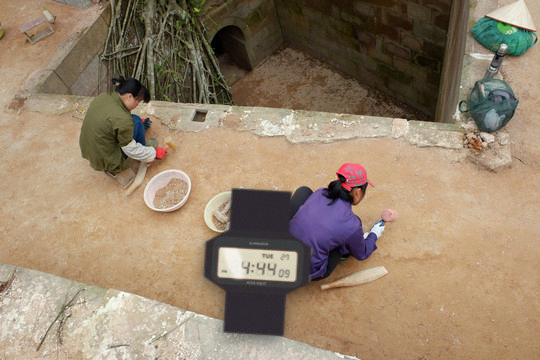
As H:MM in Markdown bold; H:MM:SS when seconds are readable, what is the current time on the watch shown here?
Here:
**4:44**
